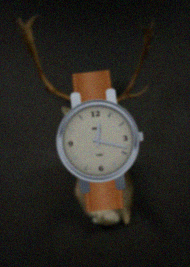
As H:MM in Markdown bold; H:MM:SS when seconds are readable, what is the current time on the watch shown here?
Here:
**12:18**
